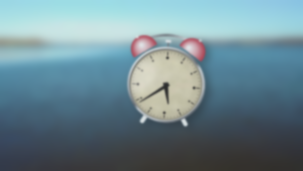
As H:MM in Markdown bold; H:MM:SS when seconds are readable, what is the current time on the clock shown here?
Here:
**5:39**
